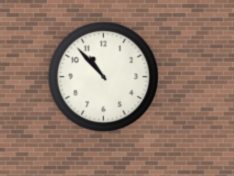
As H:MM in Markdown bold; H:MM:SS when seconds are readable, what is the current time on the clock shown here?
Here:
**10:53**
